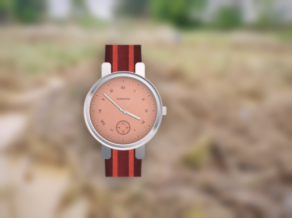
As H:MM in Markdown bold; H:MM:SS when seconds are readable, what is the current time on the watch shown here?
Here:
**3:52**
